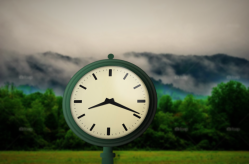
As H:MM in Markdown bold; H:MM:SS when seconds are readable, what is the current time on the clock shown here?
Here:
**8:19**
